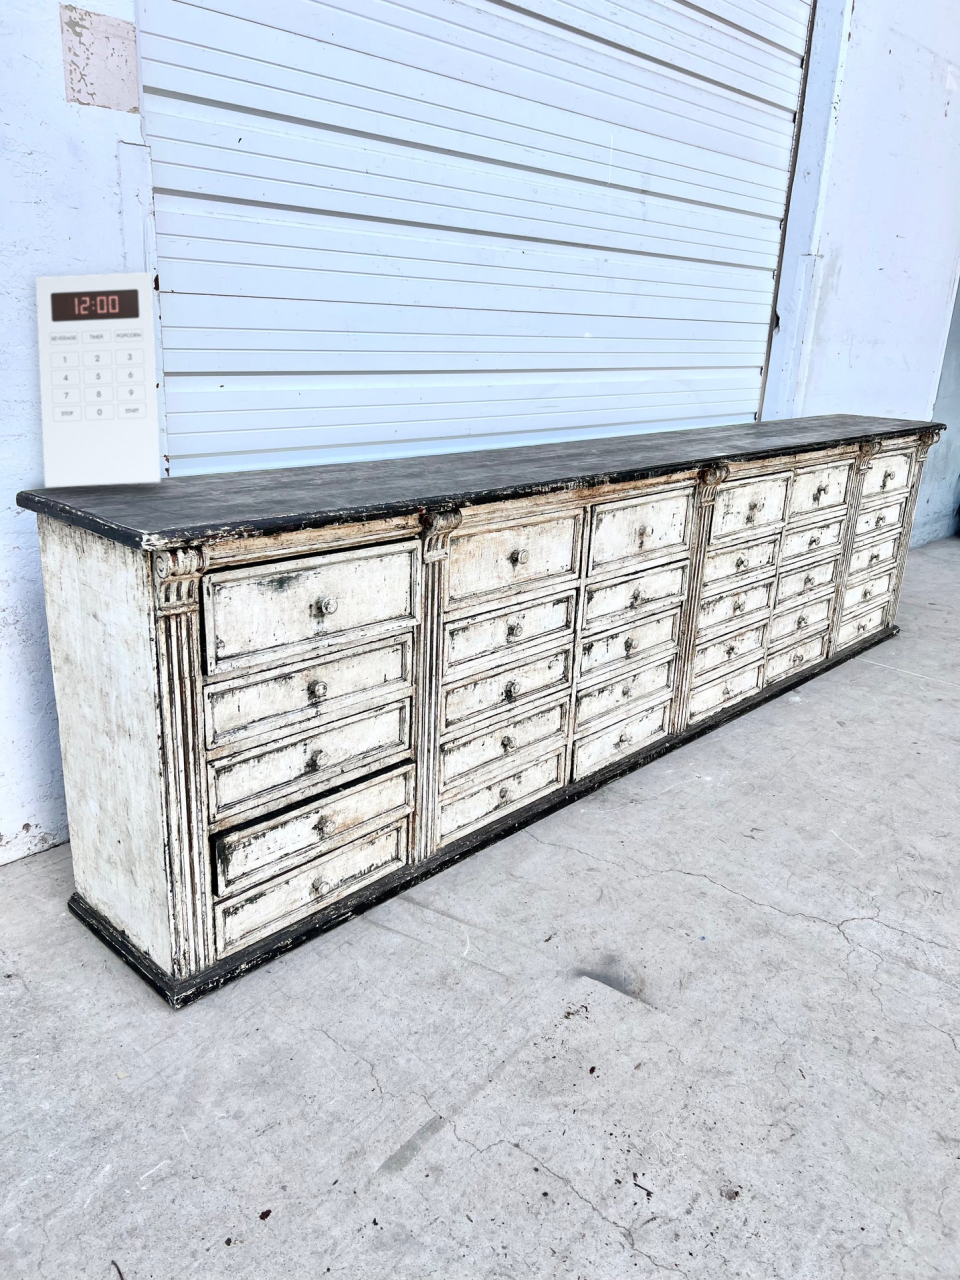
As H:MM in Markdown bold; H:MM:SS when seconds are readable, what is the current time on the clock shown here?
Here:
**12:00**
